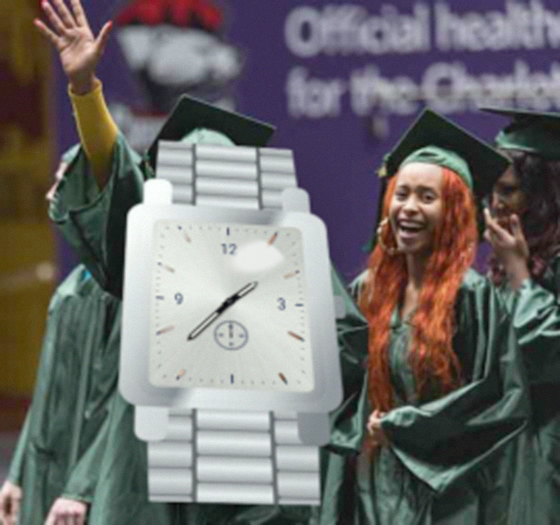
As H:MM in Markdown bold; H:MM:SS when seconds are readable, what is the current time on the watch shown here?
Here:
**1:37**
